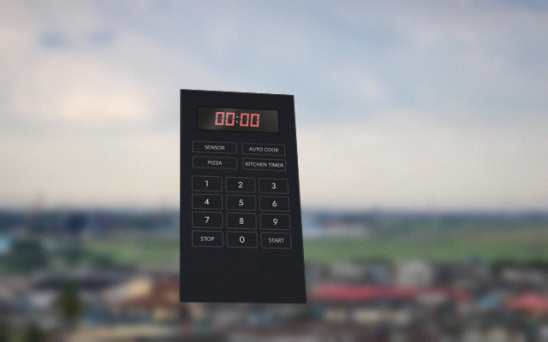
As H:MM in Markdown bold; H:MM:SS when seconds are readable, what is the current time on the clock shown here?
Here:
**0:00**
